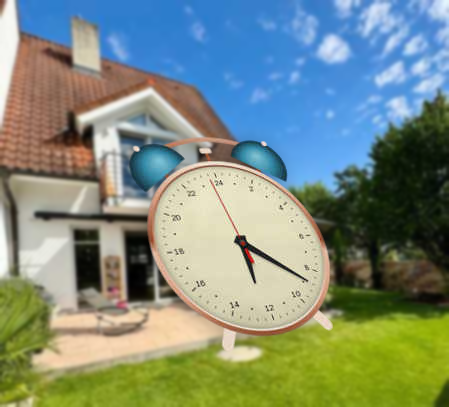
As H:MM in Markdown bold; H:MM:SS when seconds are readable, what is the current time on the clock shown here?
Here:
**12:21:59**
